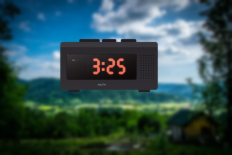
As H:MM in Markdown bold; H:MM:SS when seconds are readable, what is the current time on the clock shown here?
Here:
**3:25**
